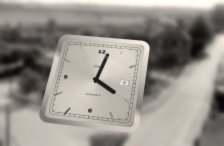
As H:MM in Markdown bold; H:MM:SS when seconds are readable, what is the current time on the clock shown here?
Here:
**4:02**
